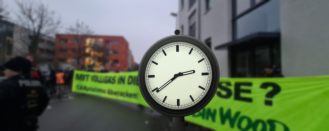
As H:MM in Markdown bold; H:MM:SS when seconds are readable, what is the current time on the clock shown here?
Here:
**2:39**
